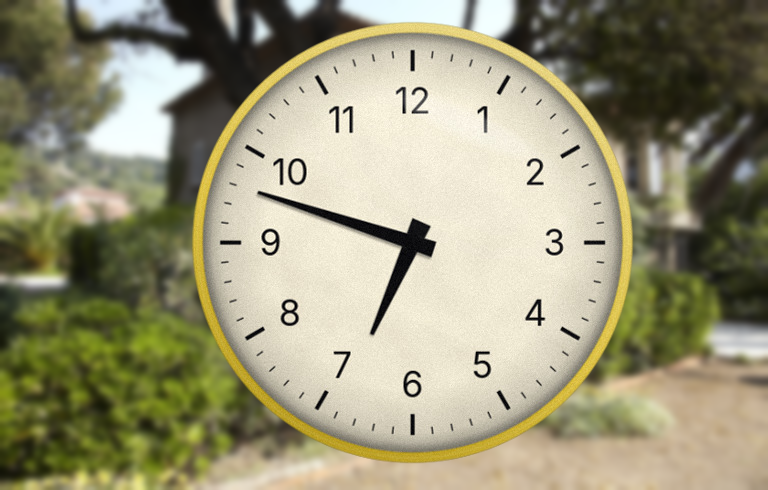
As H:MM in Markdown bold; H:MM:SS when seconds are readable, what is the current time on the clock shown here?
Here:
**6:48**
